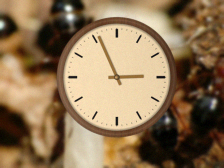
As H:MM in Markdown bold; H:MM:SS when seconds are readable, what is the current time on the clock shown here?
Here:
**2:56**
